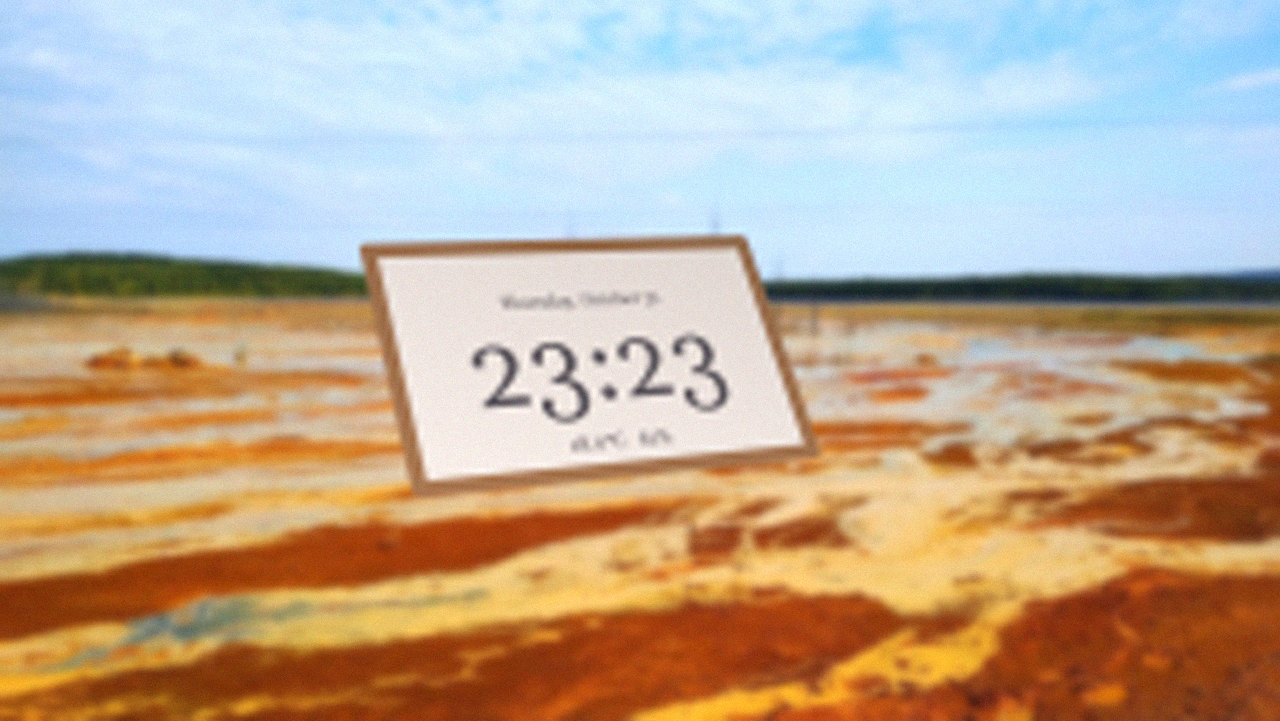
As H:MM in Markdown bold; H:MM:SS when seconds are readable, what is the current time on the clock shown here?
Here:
**23:23**
